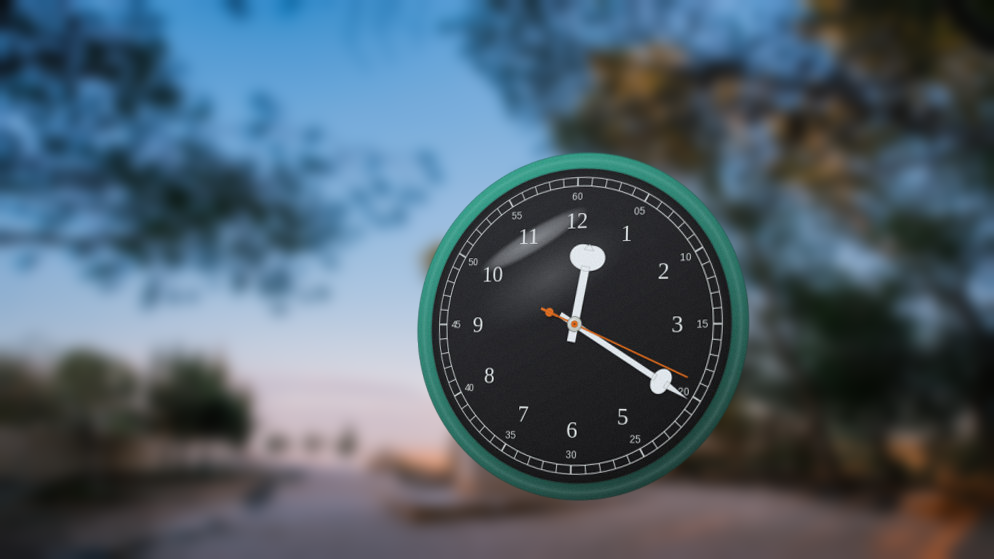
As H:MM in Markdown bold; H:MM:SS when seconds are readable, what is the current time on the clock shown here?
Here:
**12:20:19**
